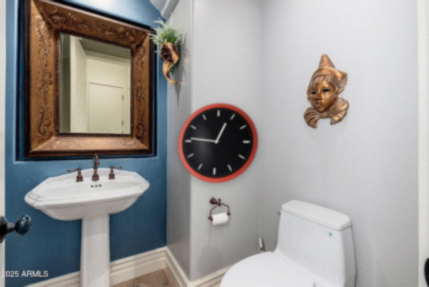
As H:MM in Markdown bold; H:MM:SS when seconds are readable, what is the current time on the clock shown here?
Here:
**12:46**
